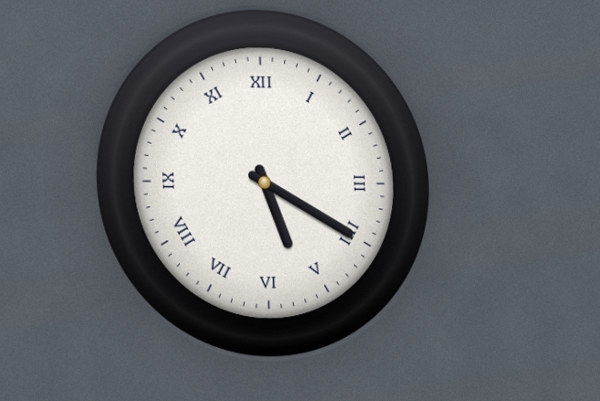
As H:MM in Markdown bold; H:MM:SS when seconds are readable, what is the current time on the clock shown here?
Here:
**5:20**
